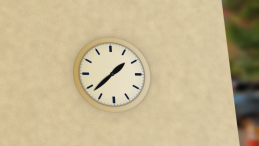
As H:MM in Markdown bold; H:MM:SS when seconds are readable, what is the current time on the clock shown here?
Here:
**1:38**
